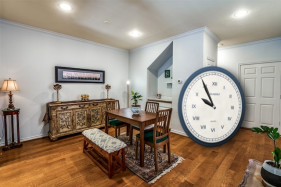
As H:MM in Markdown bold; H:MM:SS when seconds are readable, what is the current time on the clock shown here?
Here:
**9:55**
